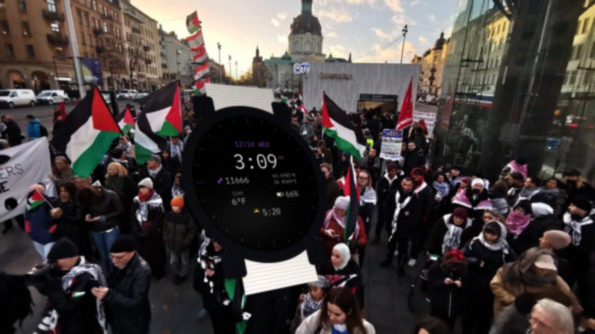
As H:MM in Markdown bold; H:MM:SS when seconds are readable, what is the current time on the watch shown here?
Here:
**3:09**
